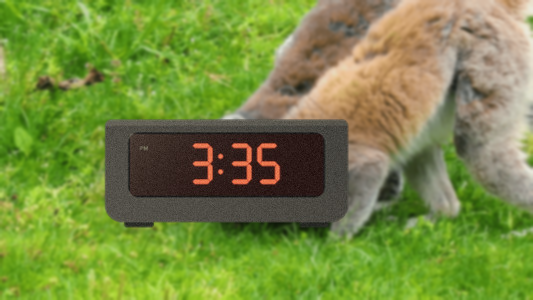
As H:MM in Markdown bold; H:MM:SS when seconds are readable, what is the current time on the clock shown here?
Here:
**3:35**
